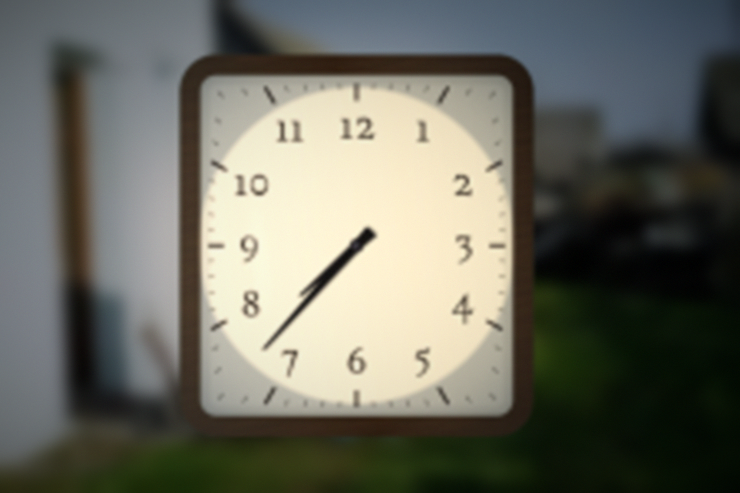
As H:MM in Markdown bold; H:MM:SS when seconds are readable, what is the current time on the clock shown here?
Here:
**7:37**
